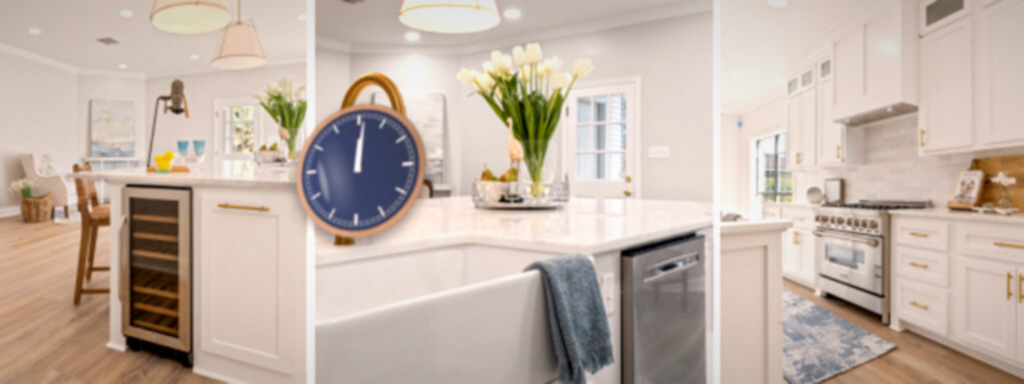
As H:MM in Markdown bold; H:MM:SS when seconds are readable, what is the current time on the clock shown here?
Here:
**12:01**
